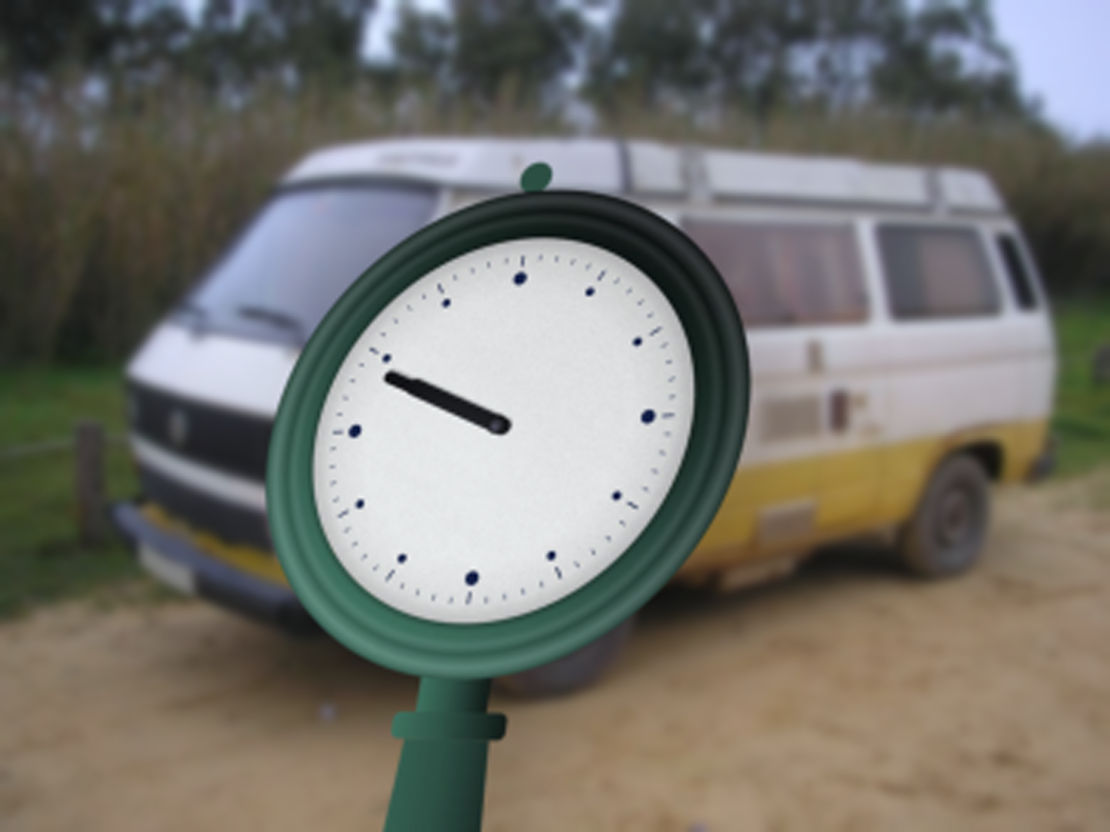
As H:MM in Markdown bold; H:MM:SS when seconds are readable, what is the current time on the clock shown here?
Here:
**9:49**
